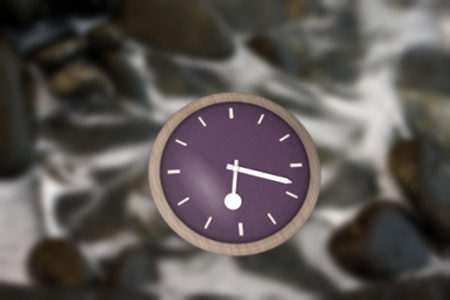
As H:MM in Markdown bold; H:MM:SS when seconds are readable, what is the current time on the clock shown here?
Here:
**6:18**
